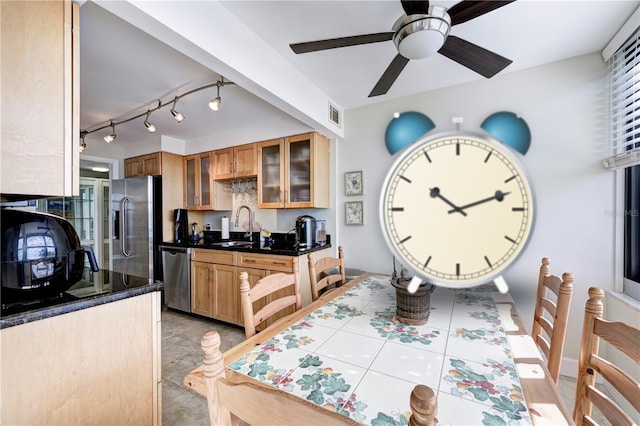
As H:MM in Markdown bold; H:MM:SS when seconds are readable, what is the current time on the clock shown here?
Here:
**10:12**
